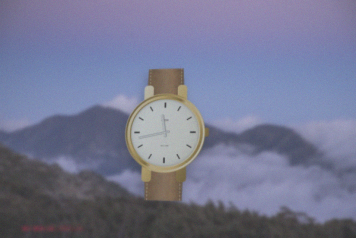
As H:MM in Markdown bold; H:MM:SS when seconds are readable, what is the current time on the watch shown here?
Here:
**11:43**
